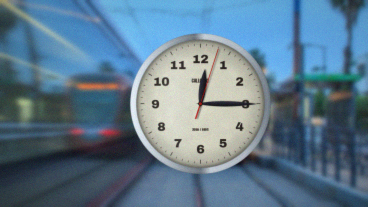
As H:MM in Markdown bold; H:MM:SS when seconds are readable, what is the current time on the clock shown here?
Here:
**12:15:03**
